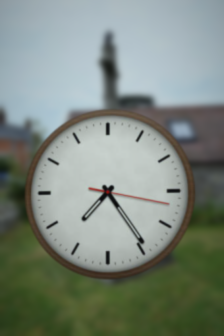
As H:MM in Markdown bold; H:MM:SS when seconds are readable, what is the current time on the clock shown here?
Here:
**7:24:17**
